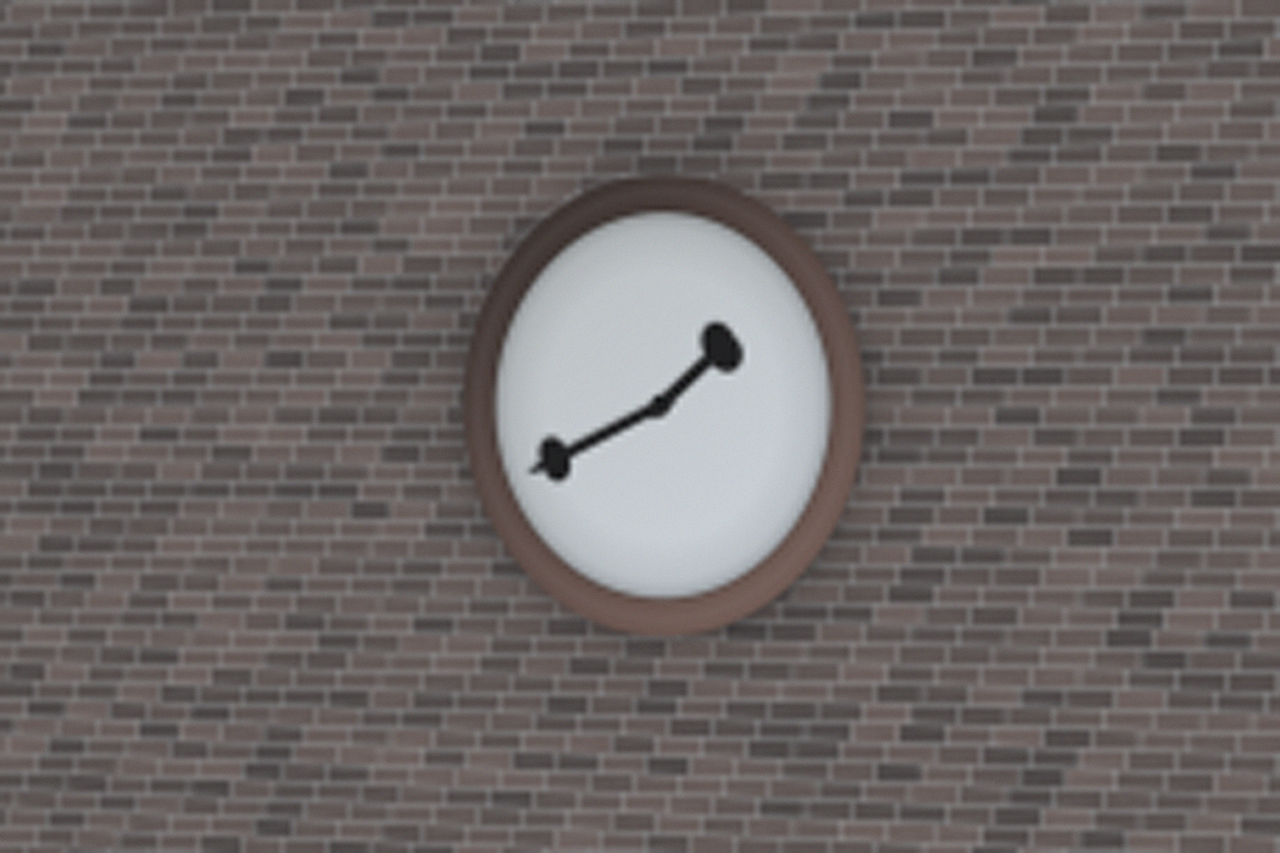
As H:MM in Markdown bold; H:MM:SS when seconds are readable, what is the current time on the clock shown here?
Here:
**1:41**
